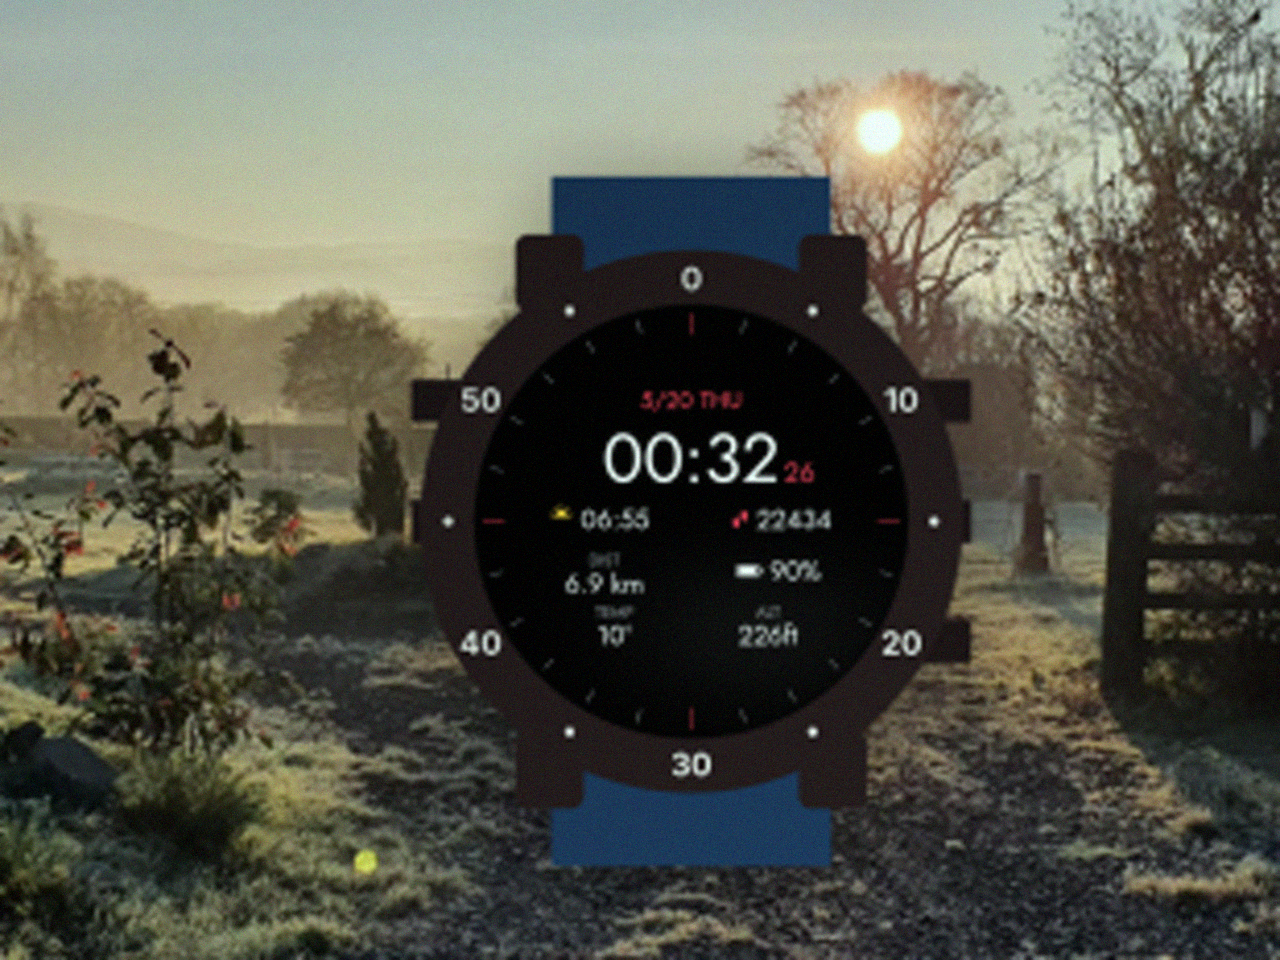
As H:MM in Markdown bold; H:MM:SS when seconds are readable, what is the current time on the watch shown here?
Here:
**0:32**
